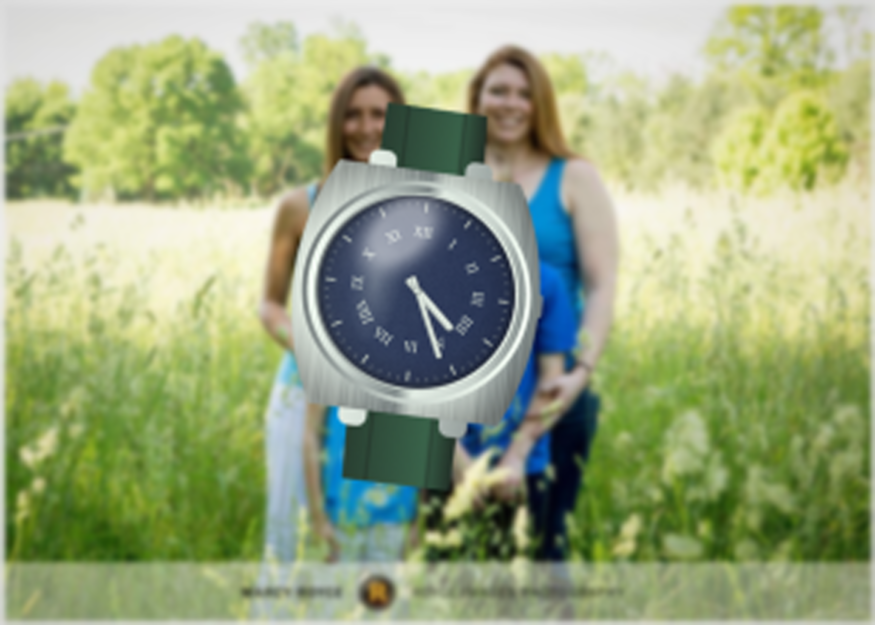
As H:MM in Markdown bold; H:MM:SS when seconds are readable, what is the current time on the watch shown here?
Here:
**4:26**
